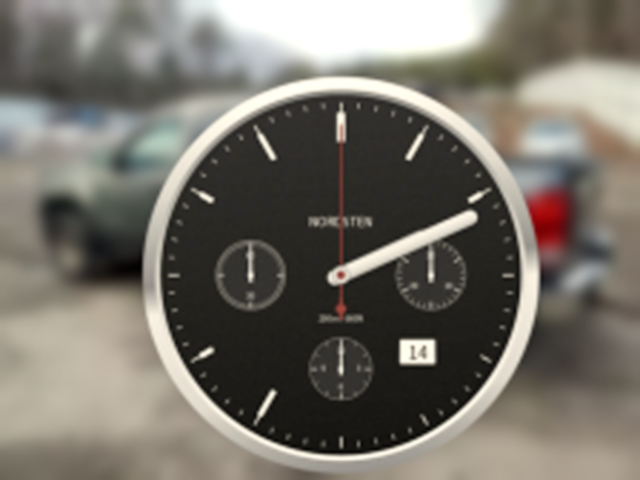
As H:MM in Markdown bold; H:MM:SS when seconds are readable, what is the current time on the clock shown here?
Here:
**2:11**
